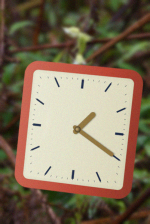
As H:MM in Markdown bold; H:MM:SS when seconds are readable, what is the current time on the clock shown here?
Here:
**1:20**
